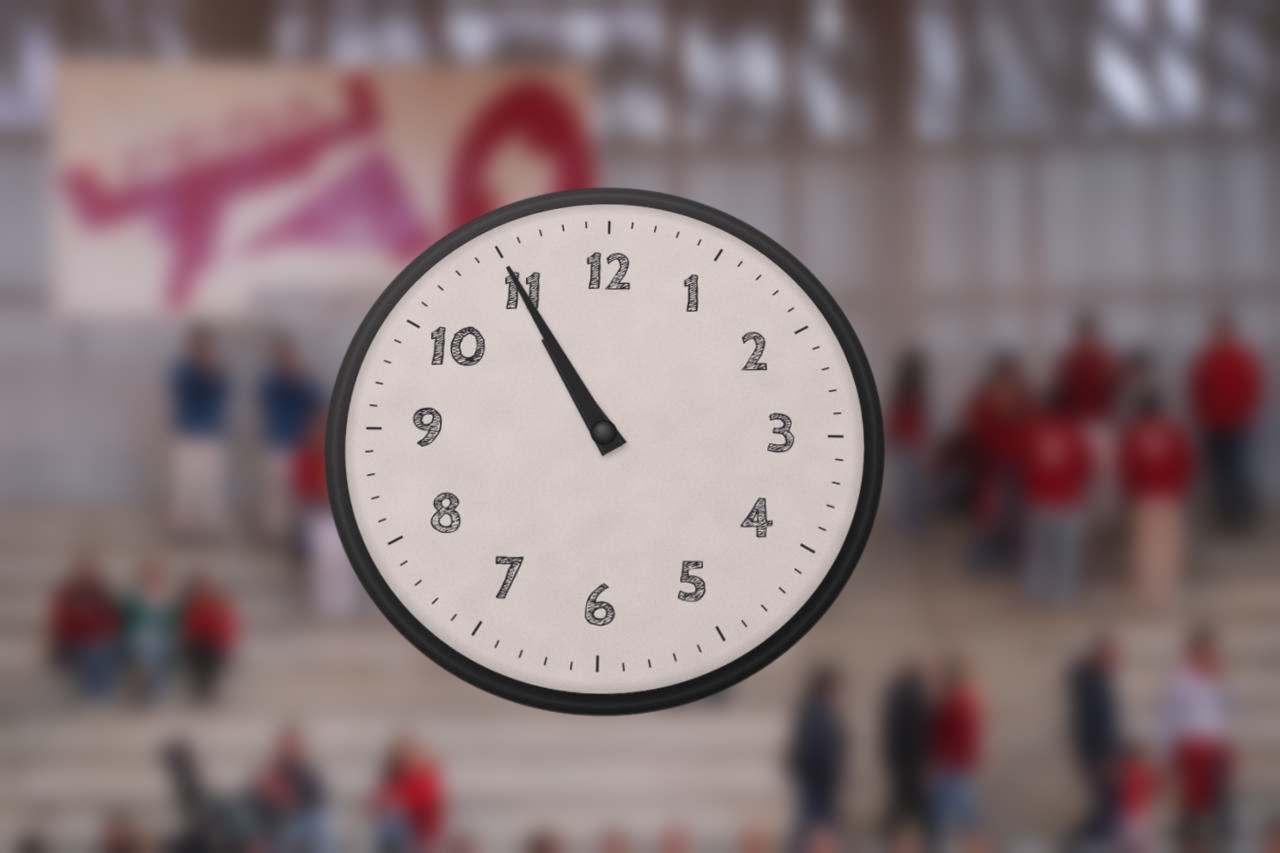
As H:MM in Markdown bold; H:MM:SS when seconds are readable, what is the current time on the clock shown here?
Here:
**10:55**
